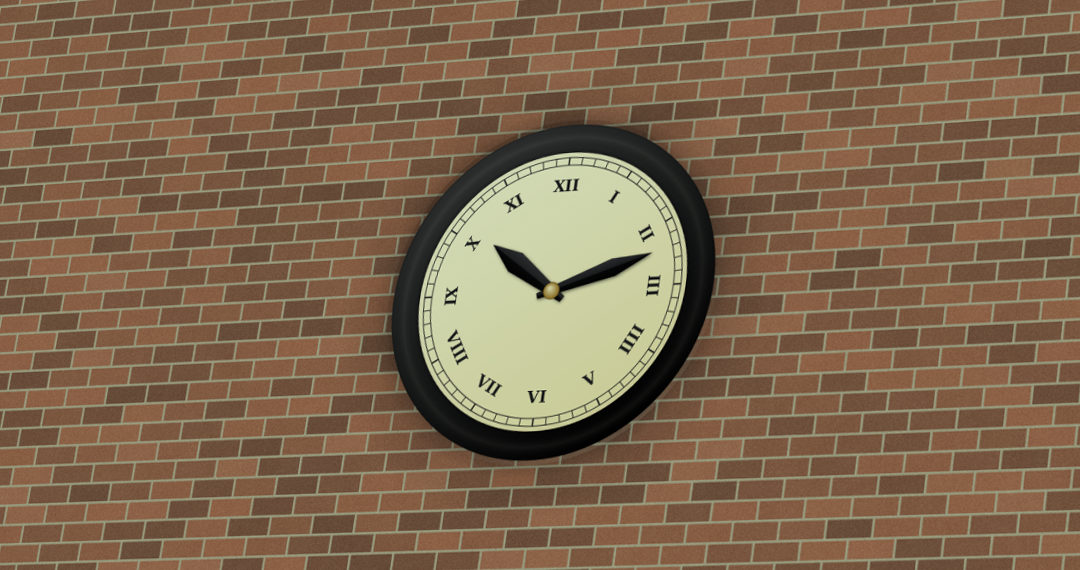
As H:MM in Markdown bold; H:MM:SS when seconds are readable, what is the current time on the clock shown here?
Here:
**10:12**
